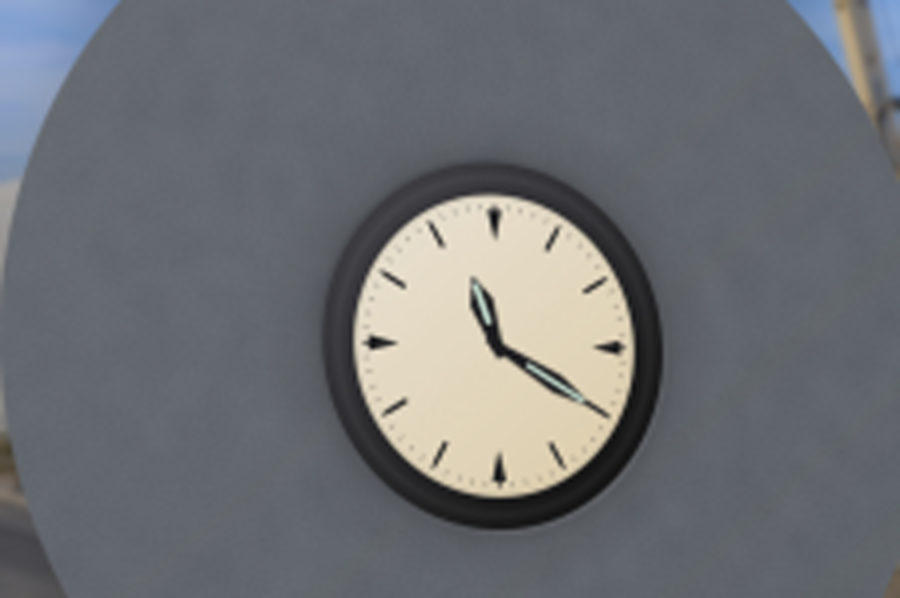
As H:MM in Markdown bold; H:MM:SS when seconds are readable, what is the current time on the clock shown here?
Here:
**11:20**
